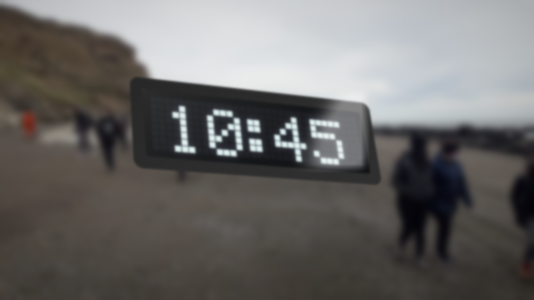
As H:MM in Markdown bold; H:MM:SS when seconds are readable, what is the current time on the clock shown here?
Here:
**10:45**
